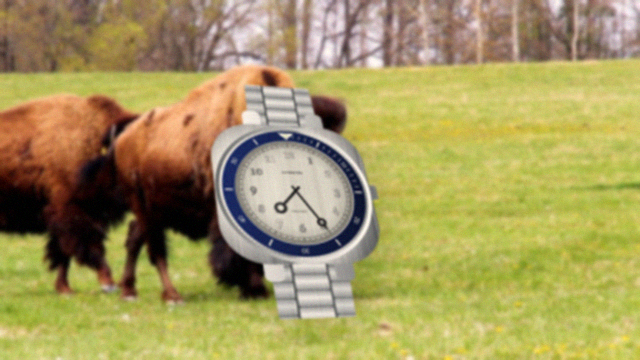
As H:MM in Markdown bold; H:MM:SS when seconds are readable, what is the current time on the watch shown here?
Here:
**7:25**
